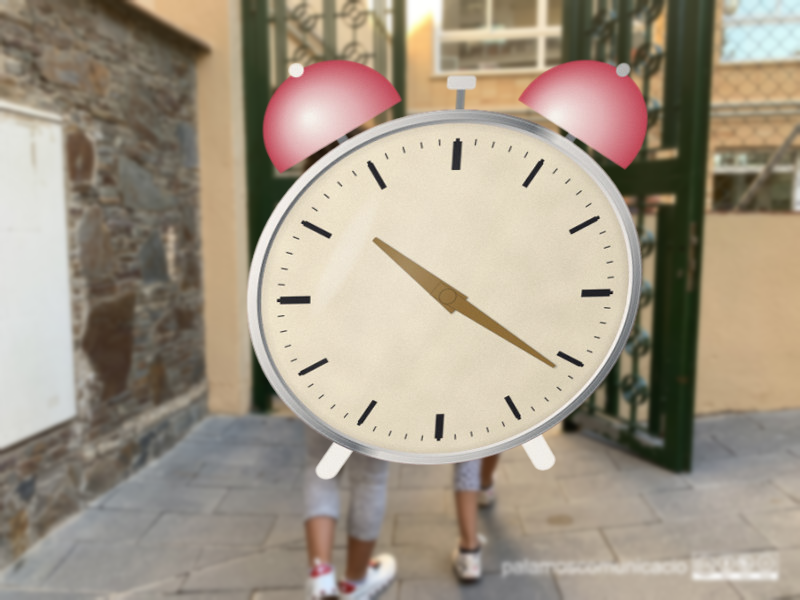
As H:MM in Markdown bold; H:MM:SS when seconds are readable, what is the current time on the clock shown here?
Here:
**10:21**
